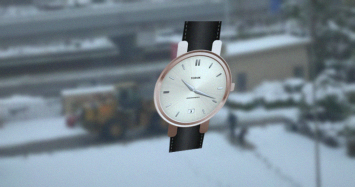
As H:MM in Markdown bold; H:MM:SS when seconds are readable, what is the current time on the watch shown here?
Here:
**10:19**
